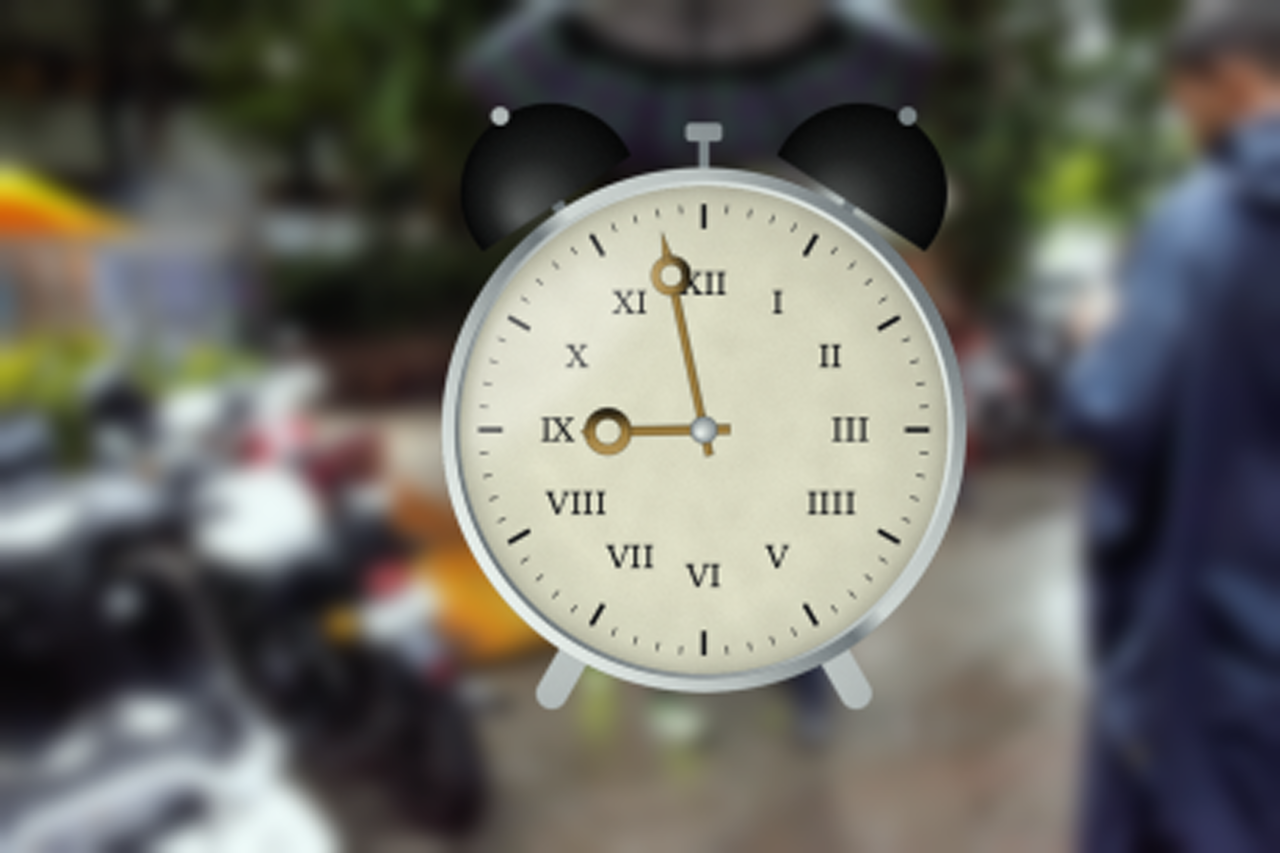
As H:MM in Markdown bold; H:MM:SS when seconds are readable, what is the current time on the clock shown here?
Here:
**8:58**
